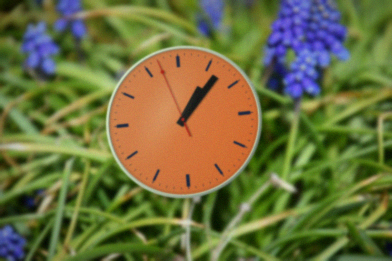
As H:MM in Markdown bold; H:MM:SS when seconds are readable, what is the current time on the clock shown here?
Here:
**1:06:57**
